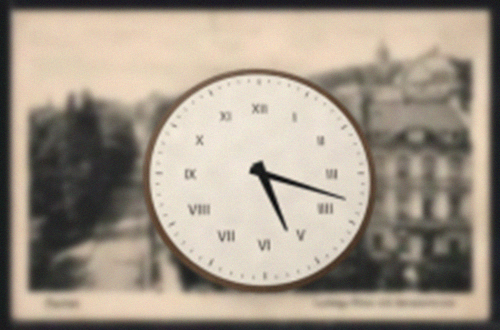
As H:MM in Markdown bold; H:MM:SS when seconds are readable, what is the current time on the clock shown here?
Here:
**5:18**
